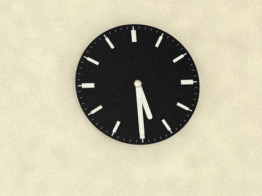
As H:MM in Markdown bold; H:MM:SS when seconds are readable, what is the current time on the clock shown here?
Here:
**5:30**
